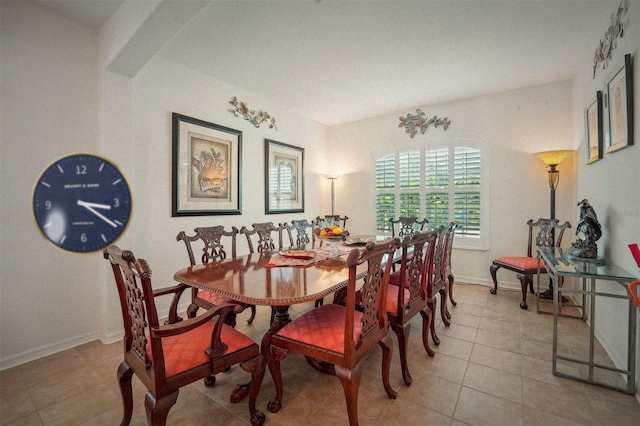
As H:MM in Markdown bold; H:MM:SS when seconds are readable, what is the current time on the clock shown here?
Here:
**3:21**
